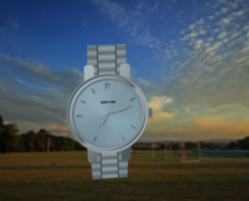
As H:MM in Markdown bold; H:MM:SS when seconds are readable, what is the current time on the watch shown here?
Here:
**7:12**
